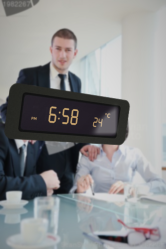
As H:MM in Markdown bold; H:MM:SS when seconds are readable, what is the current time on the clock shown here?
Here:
**6:58**
